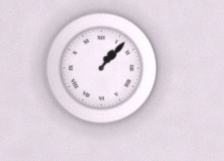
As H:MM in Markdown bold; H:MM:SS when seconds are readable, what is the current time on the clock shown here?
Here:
**1:07**
